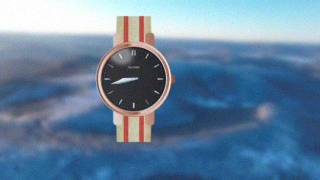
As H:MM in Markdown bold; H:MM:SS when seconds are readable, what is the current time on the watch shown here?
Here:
**8:43**
